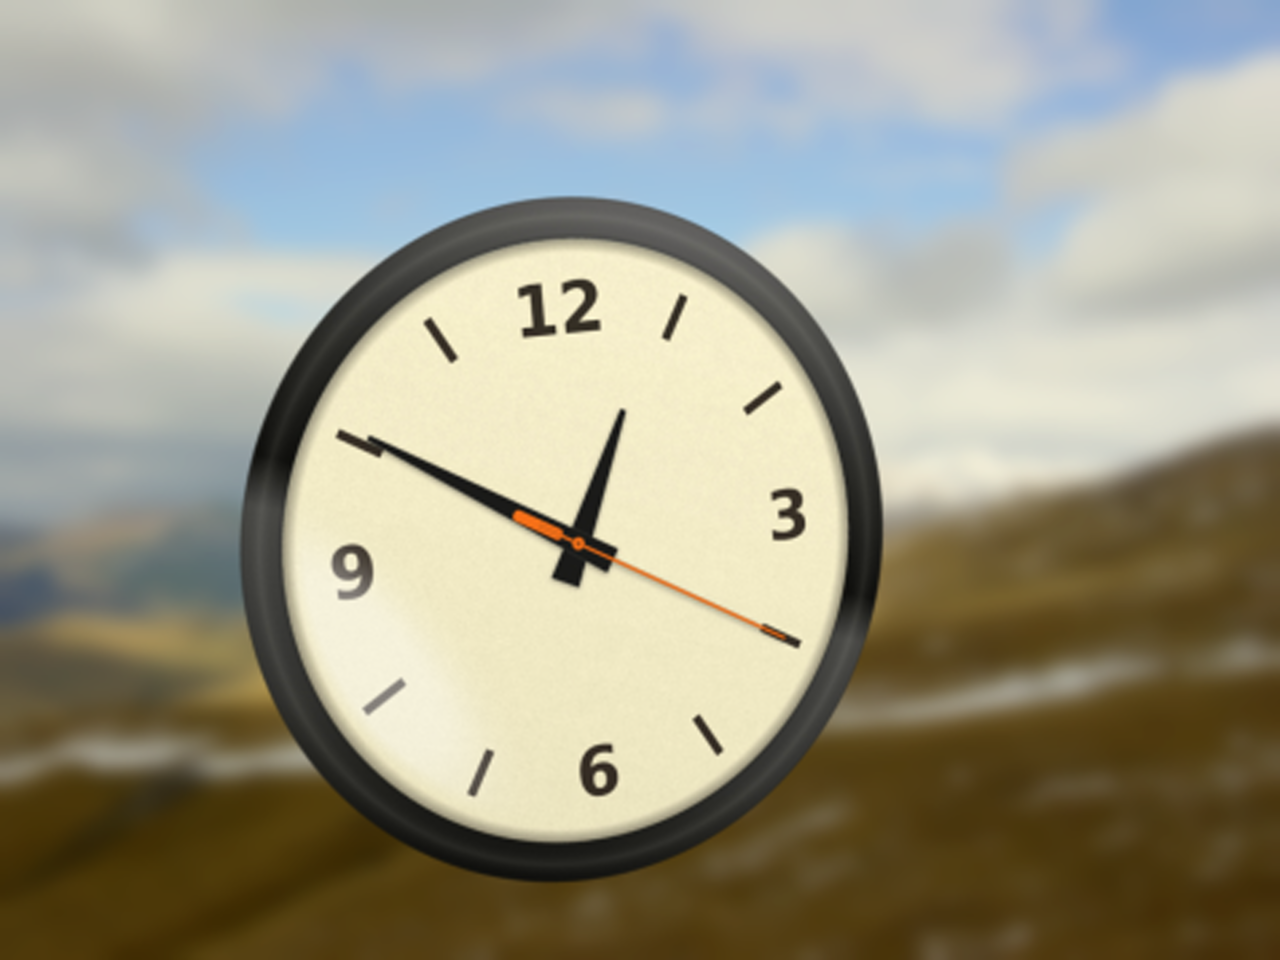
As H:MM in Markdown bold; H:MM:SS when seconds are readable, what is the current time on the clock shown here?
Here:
**12:50:20**
